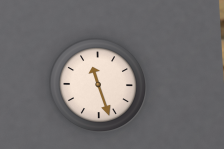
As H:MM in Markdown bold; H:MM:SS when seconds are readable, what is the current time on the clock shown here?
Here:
**11:27**
